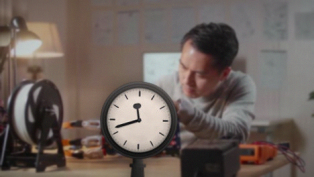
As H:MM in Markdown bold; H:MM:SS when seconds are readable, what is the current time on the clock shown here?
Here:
**11:42**
